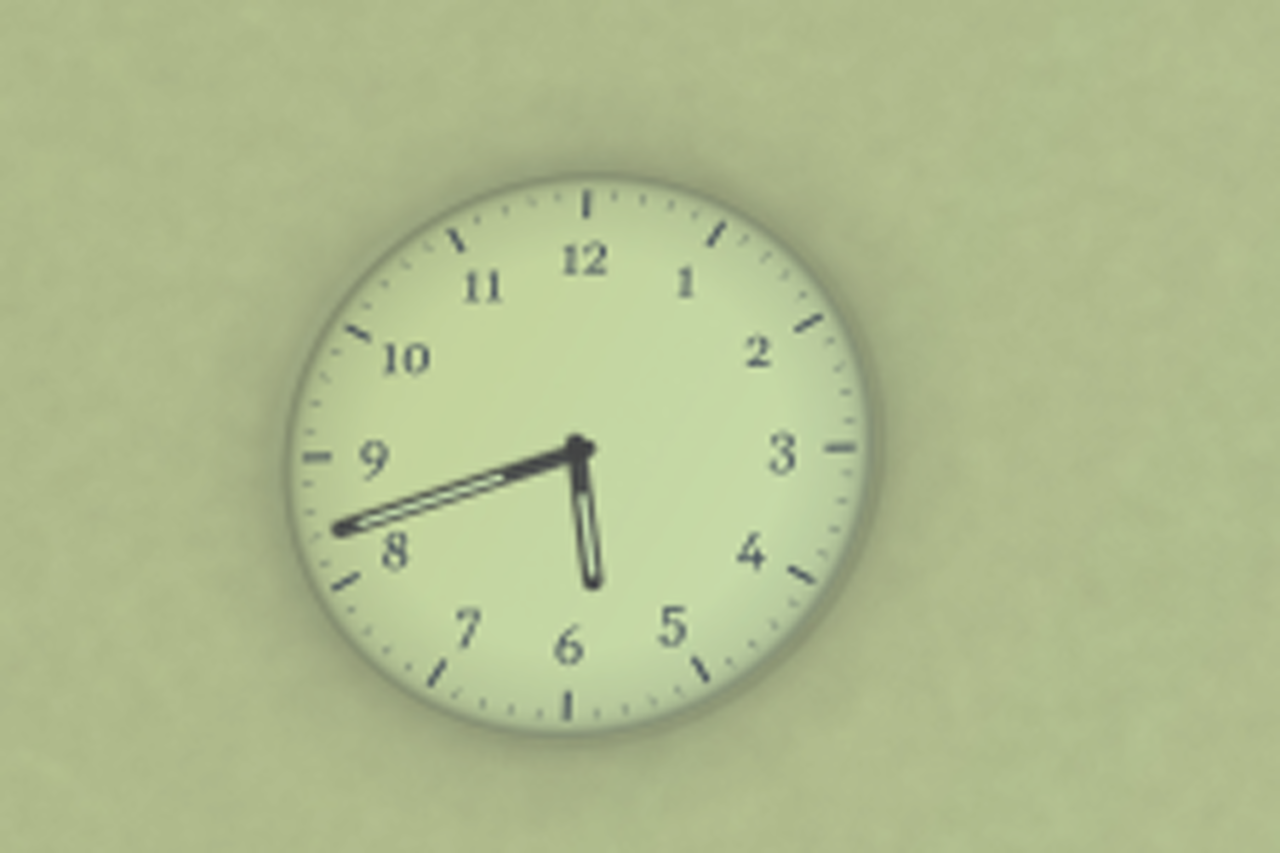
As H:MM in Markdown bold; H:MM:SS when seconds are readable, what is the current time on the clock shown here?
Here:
**5:42**
